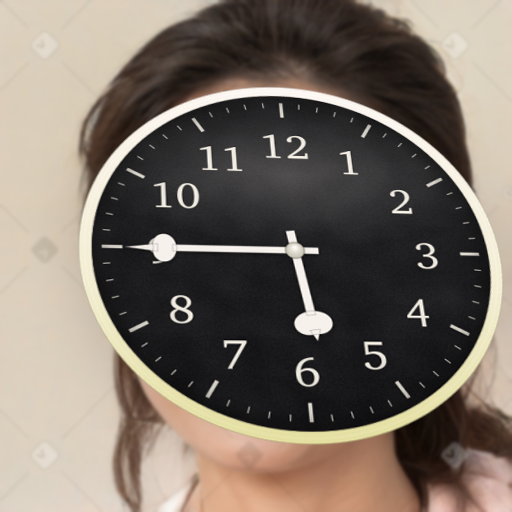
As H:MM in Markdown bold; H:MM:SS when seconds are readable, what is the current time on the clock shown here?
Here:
**5:45**
